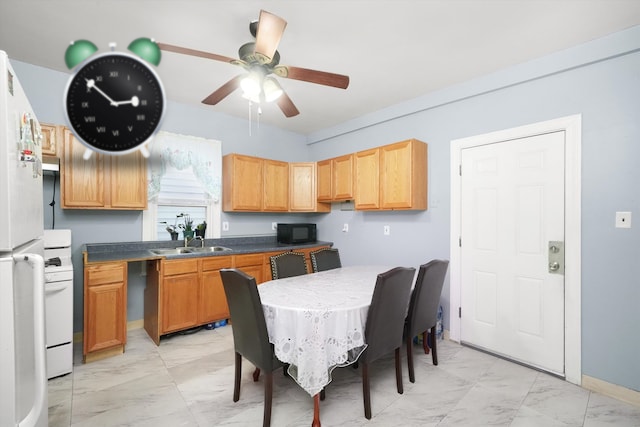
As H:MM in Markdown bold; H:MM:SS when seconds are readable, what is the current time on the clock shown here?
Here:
**2:52**
